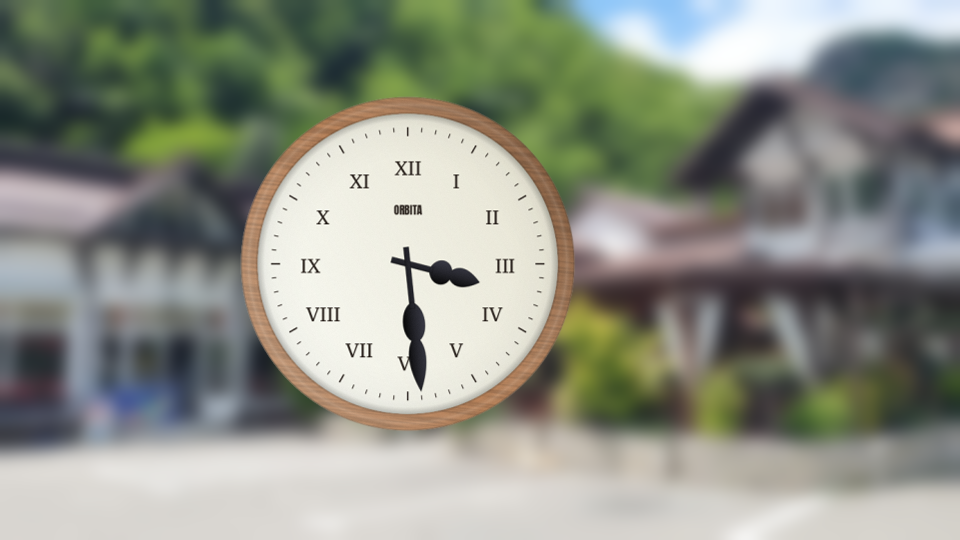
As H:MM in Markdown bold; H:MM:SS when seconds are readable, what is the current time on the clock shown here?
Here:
**3:29**
